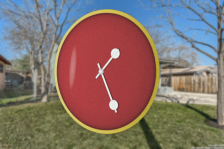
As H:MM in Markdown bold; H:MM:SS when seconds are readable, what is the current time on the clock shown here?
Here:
**1:26**
